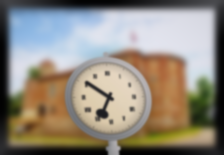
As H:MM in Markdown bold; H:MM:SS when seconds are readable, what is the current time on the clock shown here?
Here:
**6:51**
